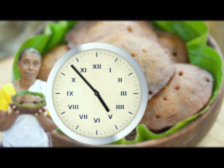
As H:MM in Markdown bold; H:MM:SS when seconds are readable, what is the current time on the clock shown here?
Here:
**4:53**
